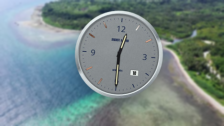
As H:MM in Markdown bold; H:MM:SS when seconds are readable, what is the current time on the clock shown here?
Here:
**12:30**
